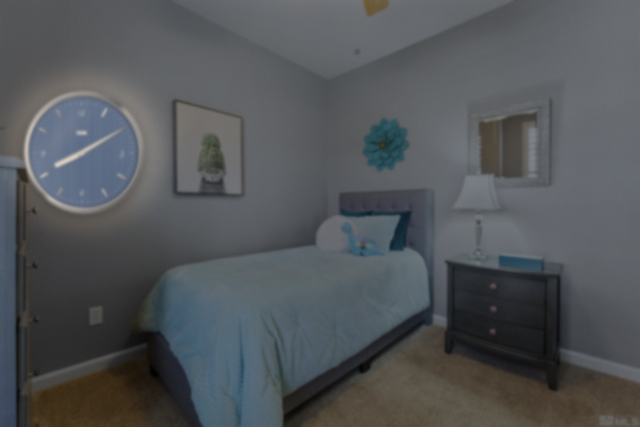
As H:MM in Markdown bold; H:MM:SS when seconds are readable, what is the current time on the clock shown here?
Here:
**8:10**
